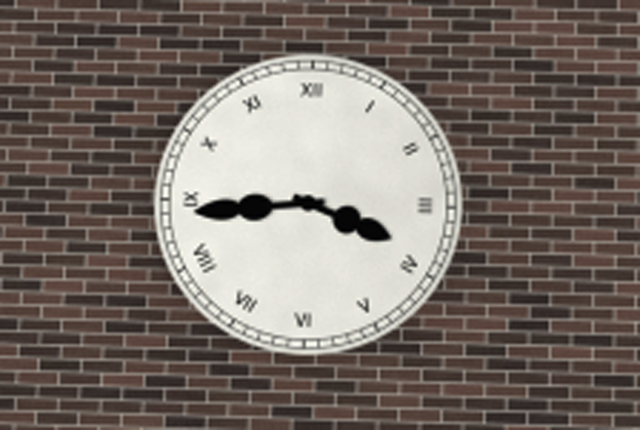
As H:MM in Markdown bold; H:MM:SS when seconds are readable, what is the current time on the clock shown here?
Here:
**3:44**
